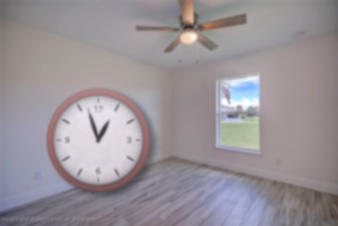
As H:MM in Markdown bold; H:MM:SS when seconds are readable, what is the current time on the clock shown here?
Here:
**12:57**
